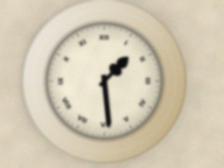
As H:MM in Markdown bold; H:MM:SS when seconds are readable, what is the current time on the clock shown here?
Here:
**1:29**
